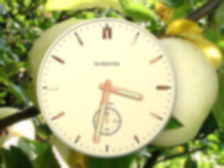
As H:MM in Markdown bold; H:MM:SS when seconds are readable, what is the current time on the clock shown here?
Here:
**3:32**
